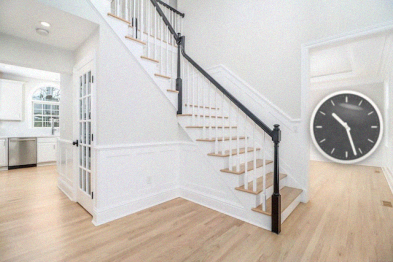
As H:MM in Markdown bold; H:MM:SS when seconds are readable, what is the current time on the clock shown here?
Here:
**10:27**
